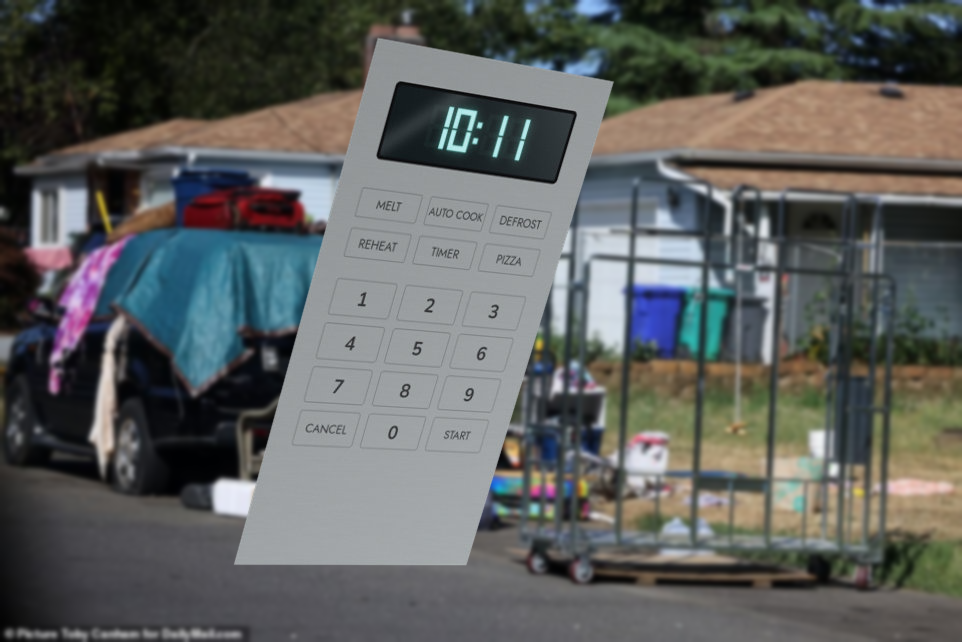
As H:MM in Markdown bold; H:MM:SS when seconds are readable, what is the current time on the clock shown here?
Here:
**10:11**
